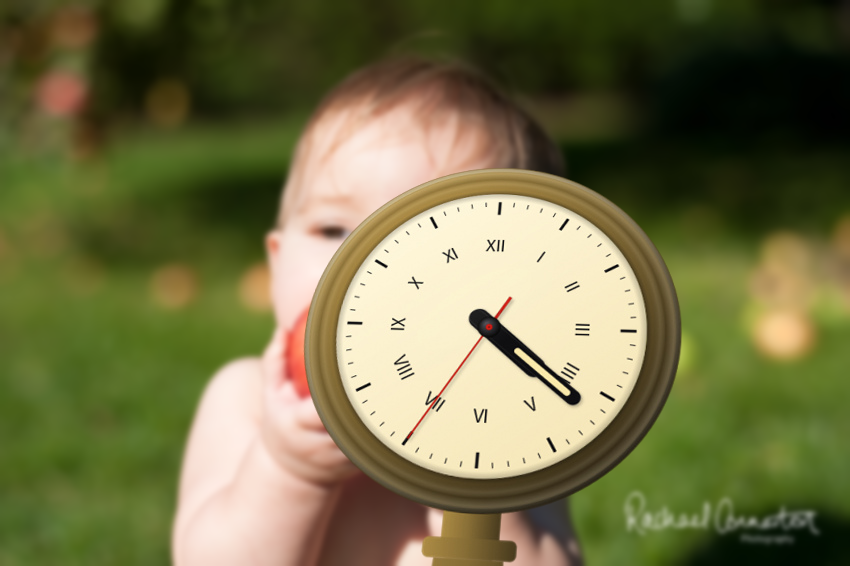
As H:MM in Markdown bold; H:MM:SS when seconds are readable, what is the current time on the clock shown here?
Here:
**4:21:35**
